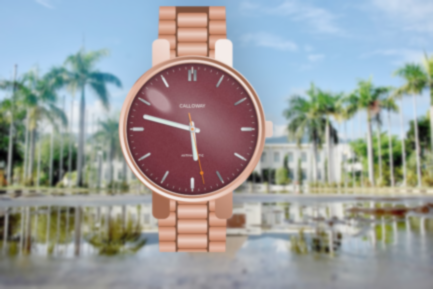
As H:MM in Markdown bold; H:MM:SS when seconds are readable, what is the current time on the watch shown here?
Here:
**5:47:28**
